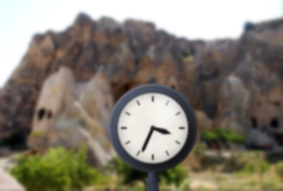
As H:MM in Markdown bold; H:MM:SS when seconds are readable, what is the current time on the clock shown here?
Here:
**3:34**
